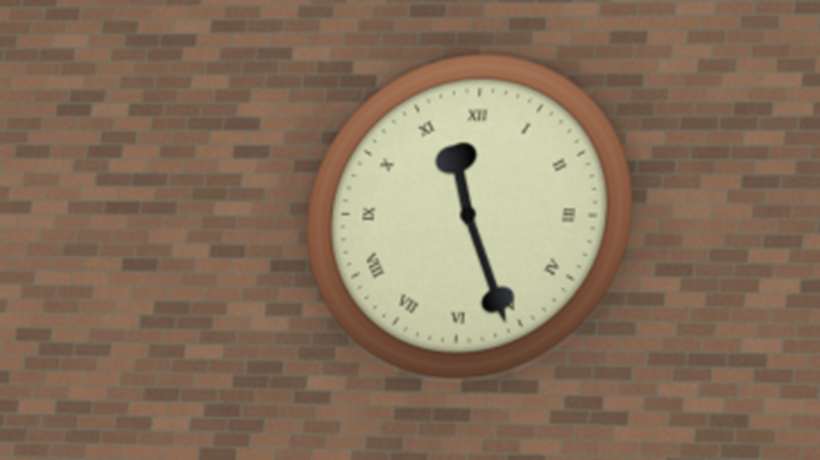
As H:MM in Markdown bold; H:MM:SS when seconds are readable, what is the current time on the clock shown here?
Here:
**11:26**
